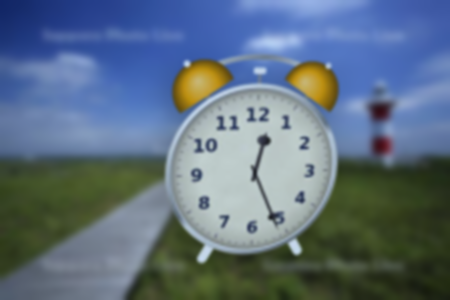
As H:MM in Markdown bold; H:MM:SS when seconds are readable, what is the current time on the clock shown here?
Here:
**12:26**
